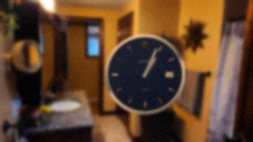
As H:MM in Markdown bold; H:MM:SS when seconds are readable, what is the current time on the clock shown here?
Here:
**1:04**
